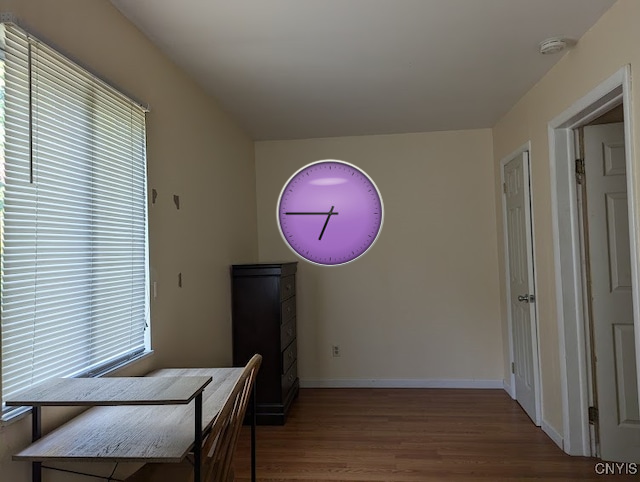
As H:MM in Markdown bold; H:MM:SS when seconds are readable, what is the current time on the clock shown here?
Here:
**6:45**
